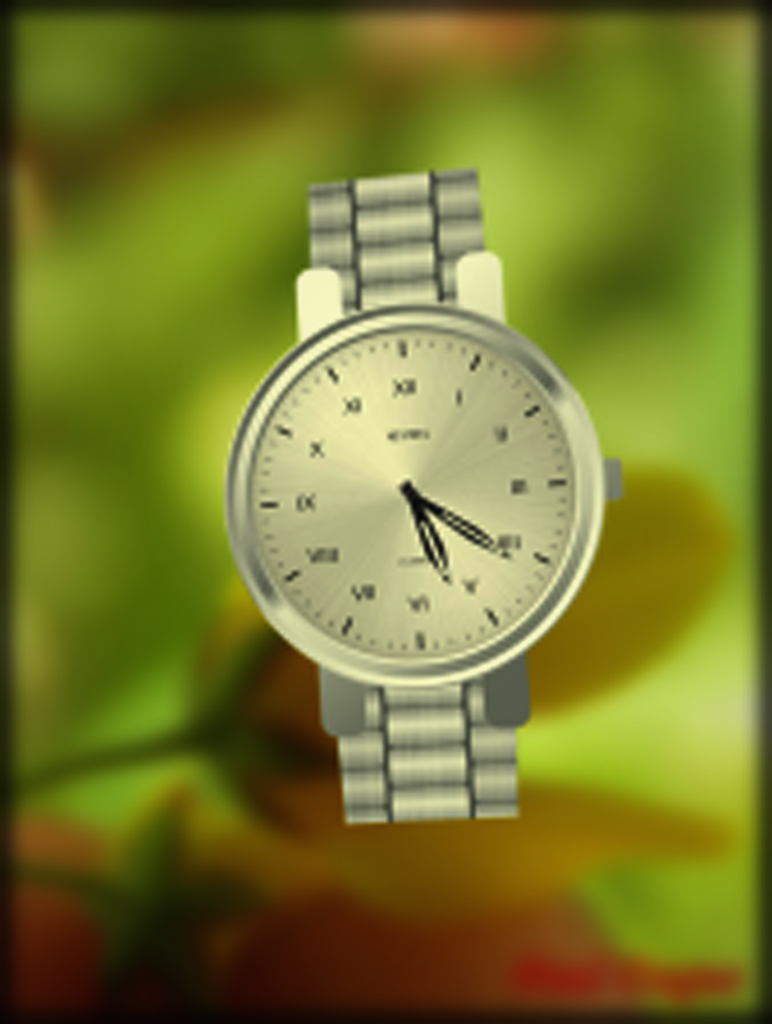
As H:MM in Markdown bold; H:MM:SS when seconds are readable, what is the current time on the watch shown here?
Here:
**5:21**
